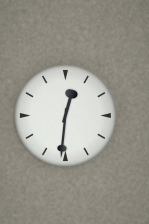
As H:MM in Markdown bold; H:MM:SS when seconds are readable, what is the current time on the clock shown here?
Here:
**12:31**
